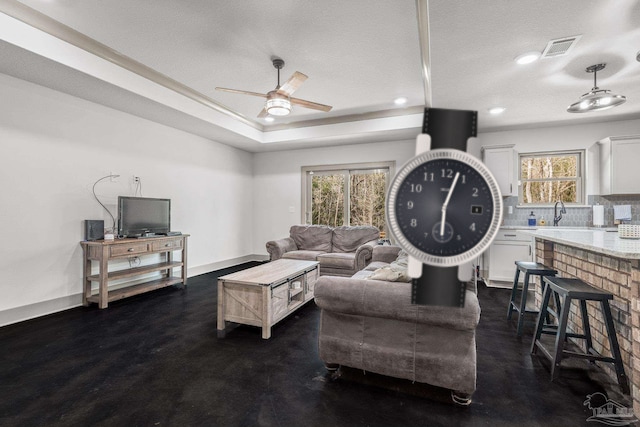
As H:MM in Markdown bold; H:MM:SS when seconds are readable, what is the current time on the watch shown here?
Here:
**6:03**
